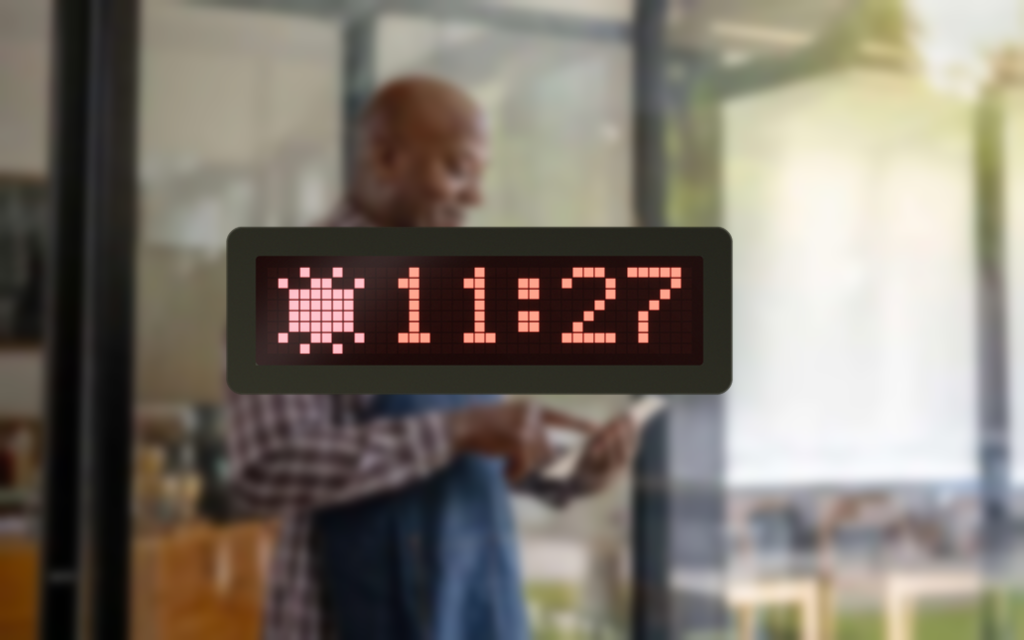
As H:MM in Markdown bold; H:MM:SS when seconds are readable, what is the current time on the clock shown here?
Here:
**11:27**
